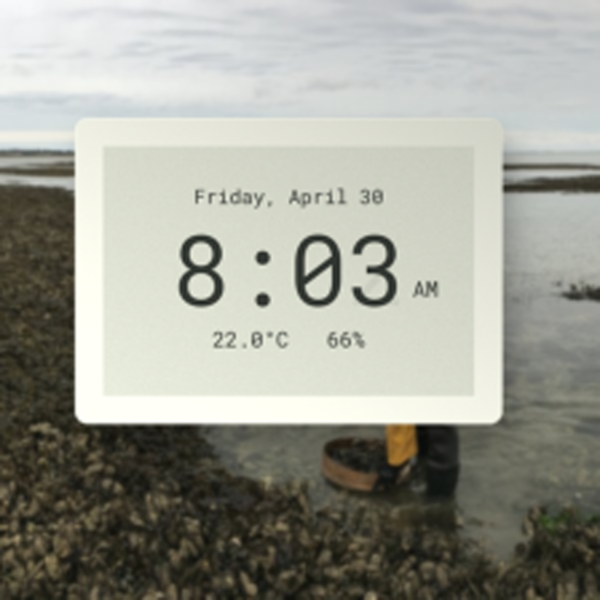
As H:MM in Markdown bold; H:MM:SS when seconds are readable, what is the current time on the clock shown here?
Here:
**8:03**
